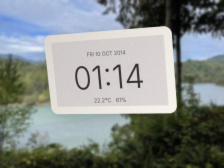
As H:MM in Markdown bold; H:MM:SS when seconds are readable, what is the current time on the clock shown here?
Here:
**1:14**
